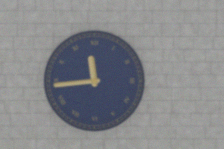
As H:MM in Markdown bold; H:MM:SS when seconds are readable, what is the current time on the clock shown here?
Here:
**11:44**
